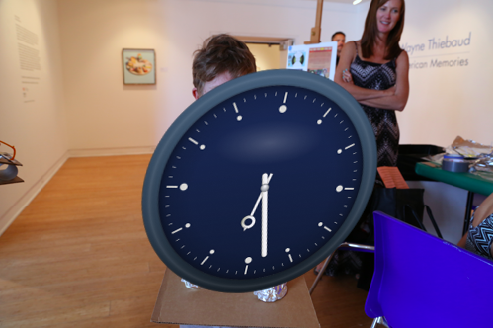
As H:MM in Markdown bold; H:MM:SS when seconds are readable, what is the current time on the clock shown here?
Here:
**6:28**
